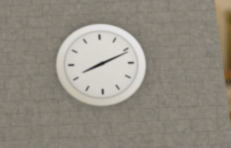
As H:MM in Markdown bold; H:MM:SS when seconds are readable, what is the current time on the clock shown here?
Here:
**8:11**
